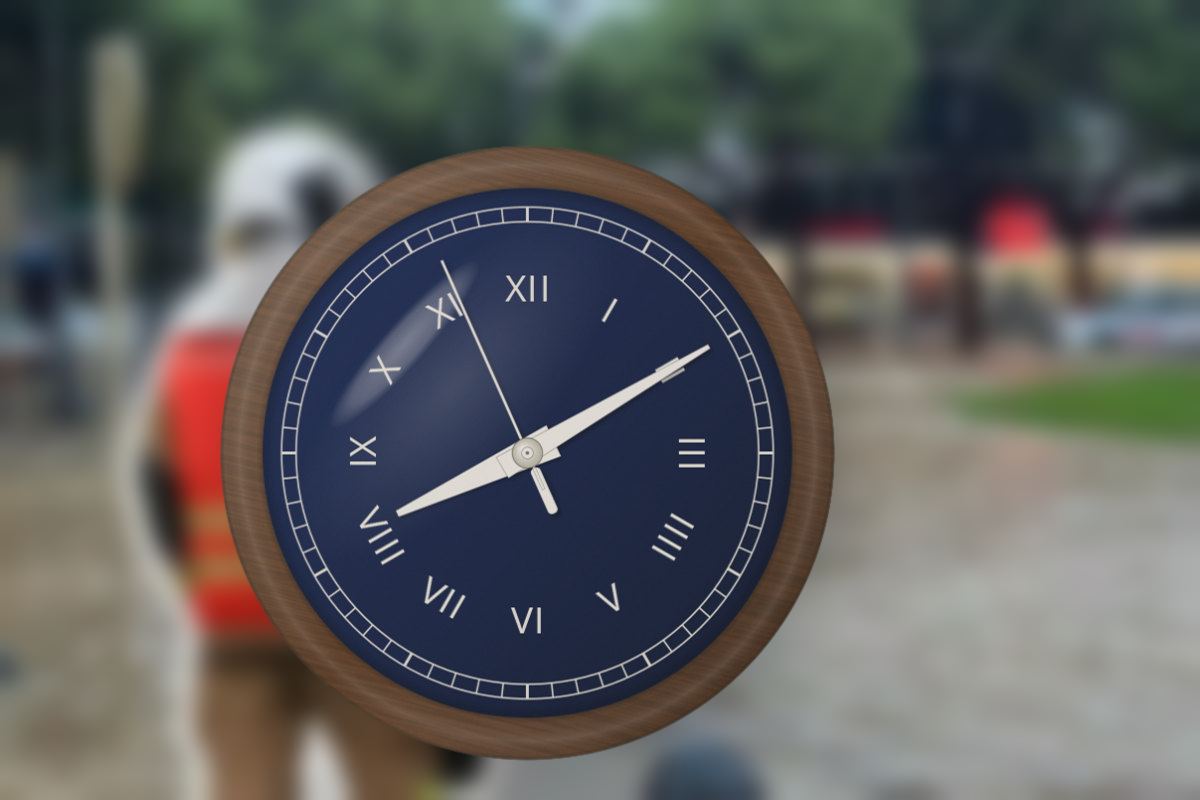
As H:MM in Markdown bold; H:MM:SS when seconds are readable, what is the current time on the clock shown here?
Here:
**8:09:56**
